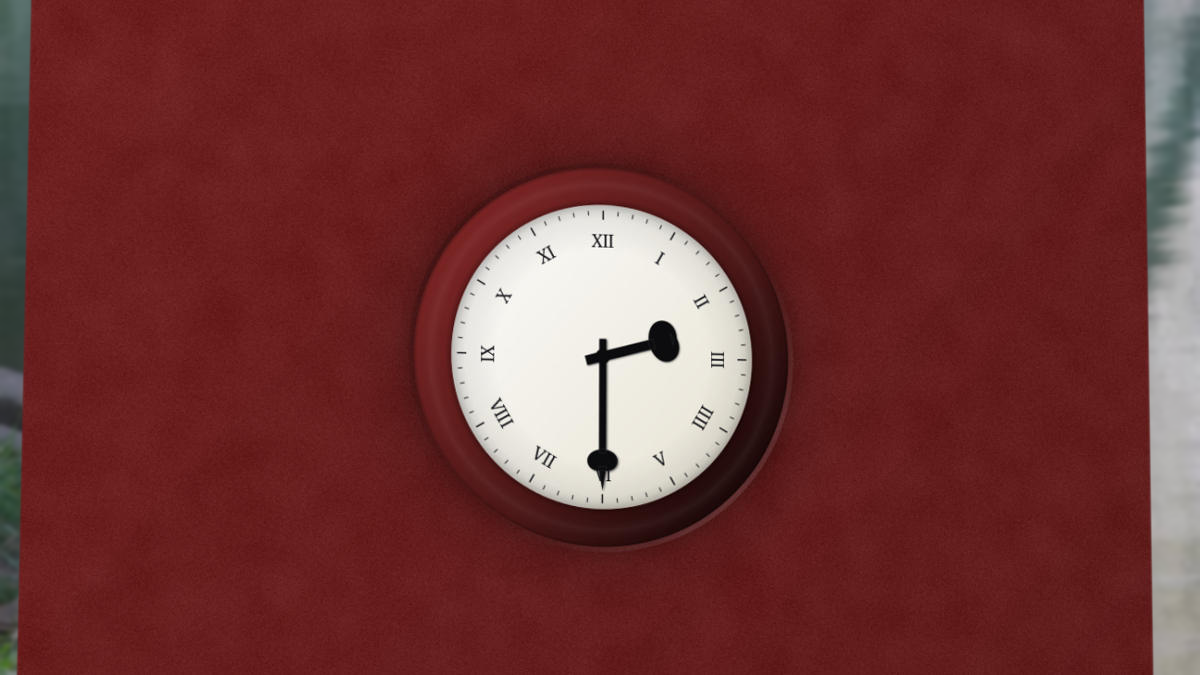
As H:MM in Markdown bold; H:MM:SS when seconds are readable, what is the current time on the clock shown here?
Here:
**2:30**
